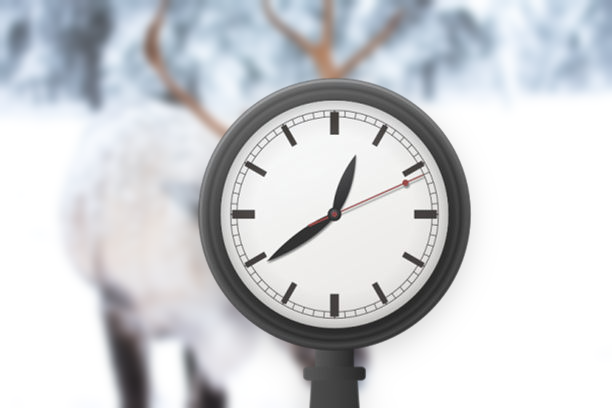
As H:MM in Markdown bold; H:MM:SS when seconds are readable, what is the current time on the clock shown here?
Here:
**12:39:11**
